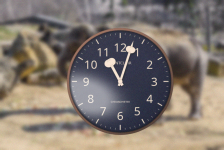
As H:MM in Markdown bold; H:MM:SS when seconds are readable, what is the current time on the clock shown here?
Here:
**11:03**
